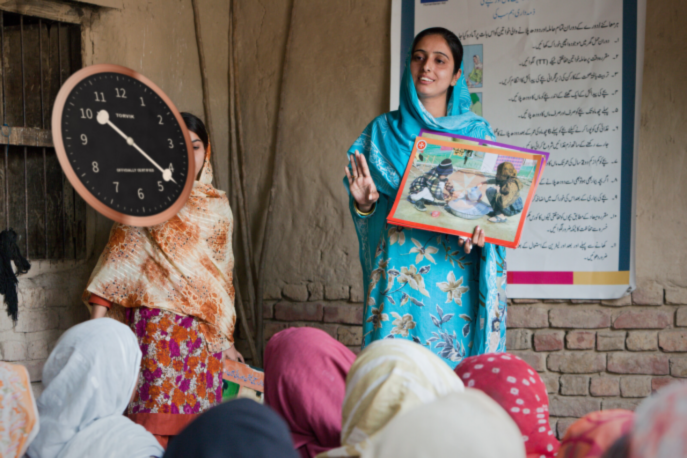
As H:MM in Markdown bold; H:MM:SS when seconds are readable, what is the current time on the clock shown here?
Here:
**10:22**
